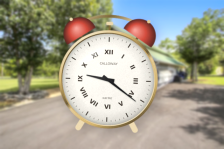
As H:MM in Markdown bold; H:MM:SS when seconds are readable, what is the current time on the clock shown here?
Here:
**9:21**
